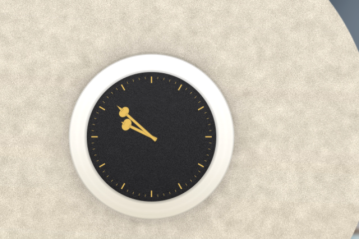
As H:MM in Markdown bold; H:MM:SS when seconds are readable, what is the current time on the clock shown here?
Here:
**9:52**
